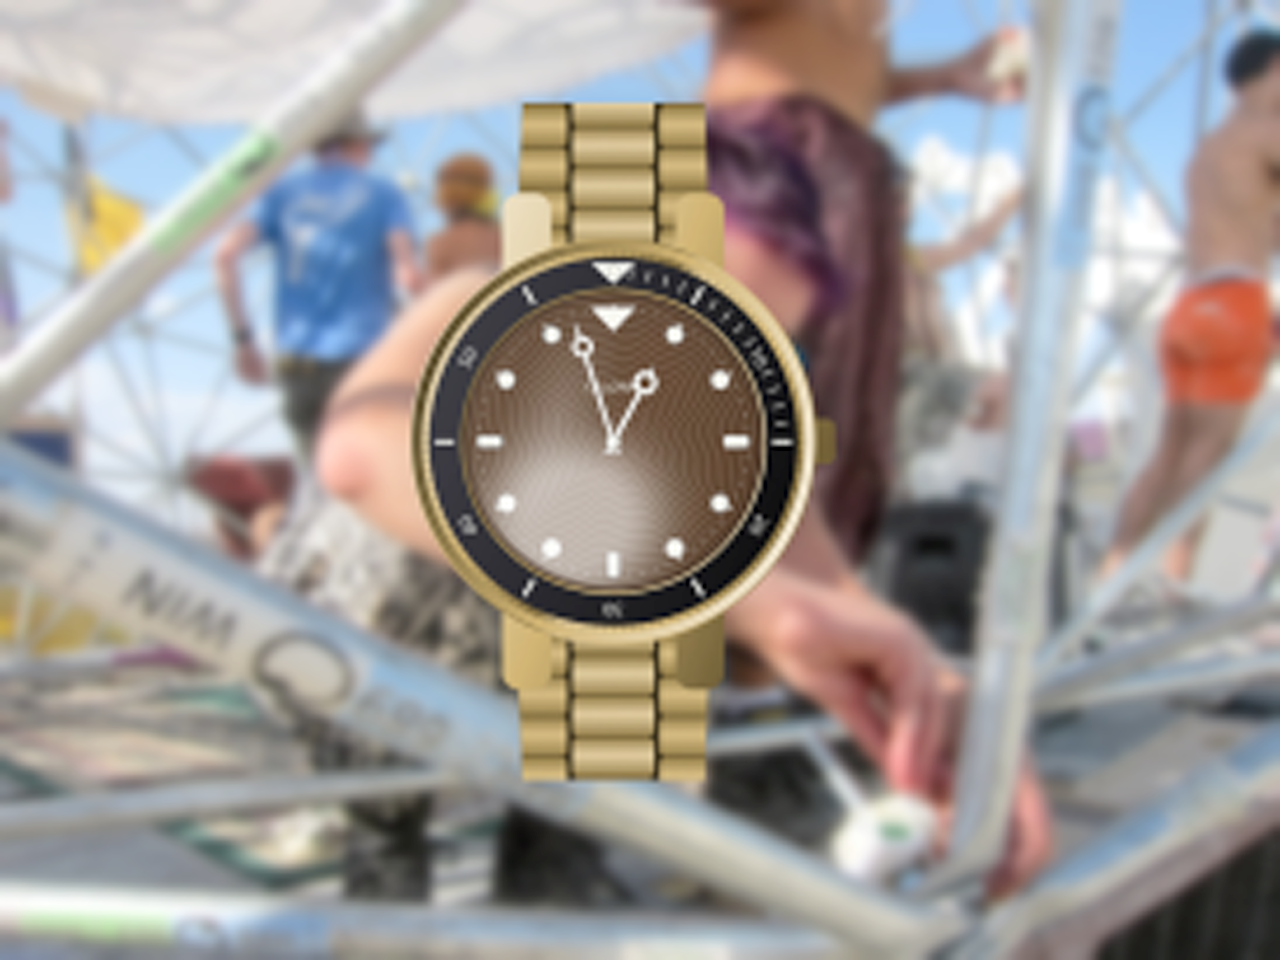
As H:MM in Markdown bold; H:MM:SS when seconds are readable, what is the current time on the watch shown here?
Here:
**12:57**
